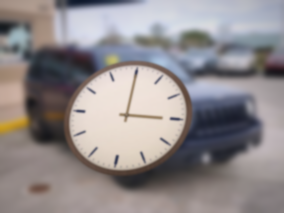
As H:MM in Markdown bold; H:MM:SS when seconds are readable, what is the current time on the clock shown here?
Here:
**3:00**
